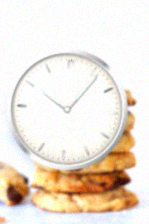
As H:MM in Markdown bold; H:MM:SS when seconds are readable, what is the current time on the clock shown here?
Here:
**10:06**
